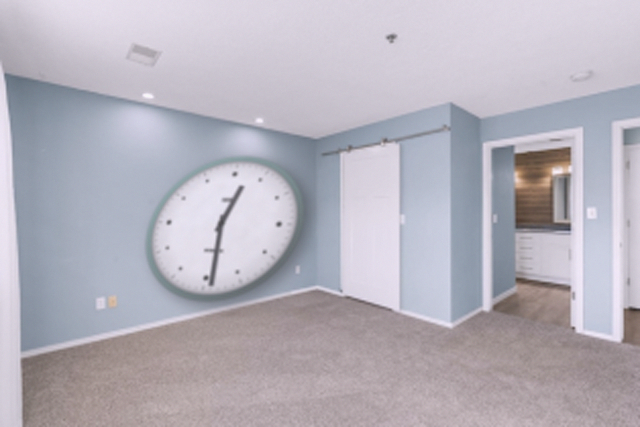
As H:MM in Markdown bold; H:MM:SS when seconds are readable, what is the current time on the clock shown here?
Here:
**12:29**
